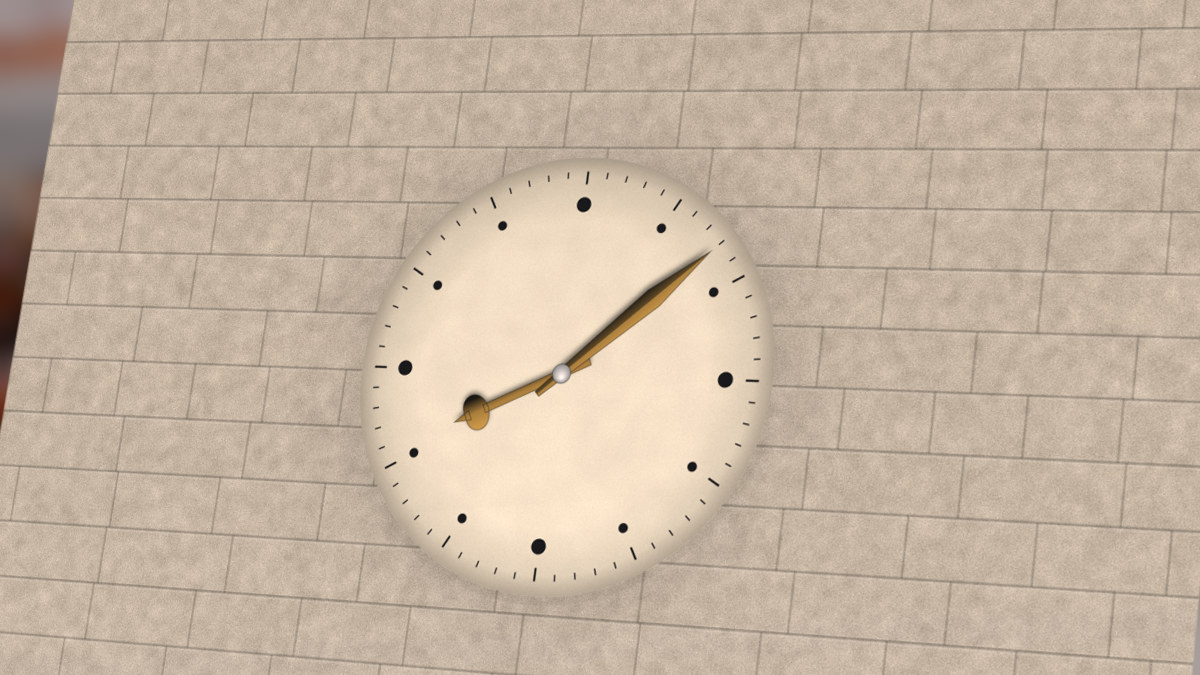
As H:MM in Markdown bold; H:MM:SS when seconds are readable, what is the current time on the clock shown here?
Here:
**8:08**
